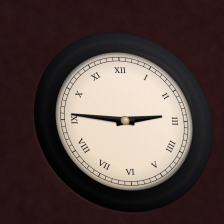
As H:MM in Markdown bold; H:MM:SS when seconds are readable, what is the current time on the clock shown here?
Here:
**2:46**
